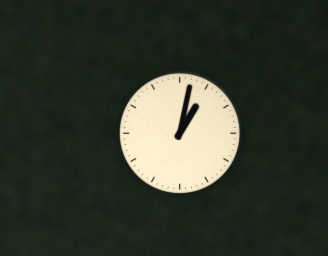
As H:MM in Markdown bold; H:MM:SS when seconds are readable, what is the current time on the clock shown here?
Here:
**1:02**
